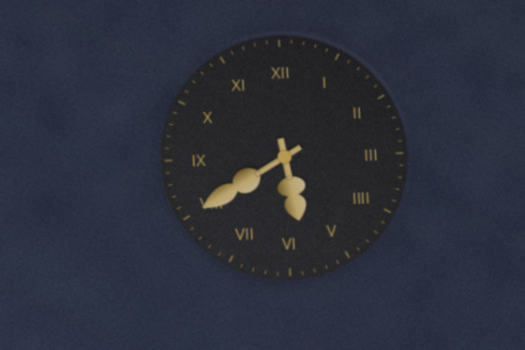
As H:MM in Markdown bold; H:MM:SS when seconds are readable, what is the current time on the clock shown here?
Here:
**5:40**
